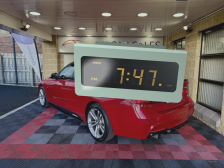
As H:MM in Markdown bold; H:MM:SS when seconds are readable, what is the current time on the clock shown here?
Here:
**7:47**
